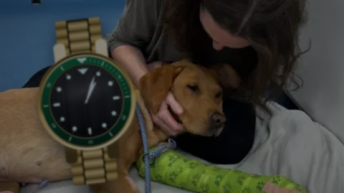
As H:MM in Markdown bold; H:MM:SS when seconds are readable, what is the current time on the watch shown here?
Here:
**1:04**
